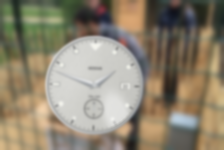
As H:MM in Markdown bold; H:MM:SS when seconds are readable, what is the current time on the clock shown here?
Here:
**1:48**
